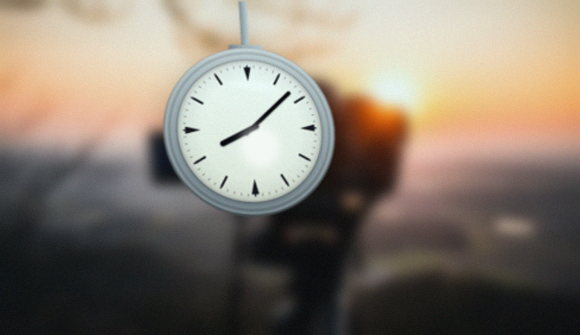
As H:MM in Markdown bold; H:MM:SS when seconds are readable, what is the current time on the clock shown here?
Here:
**8:08**
